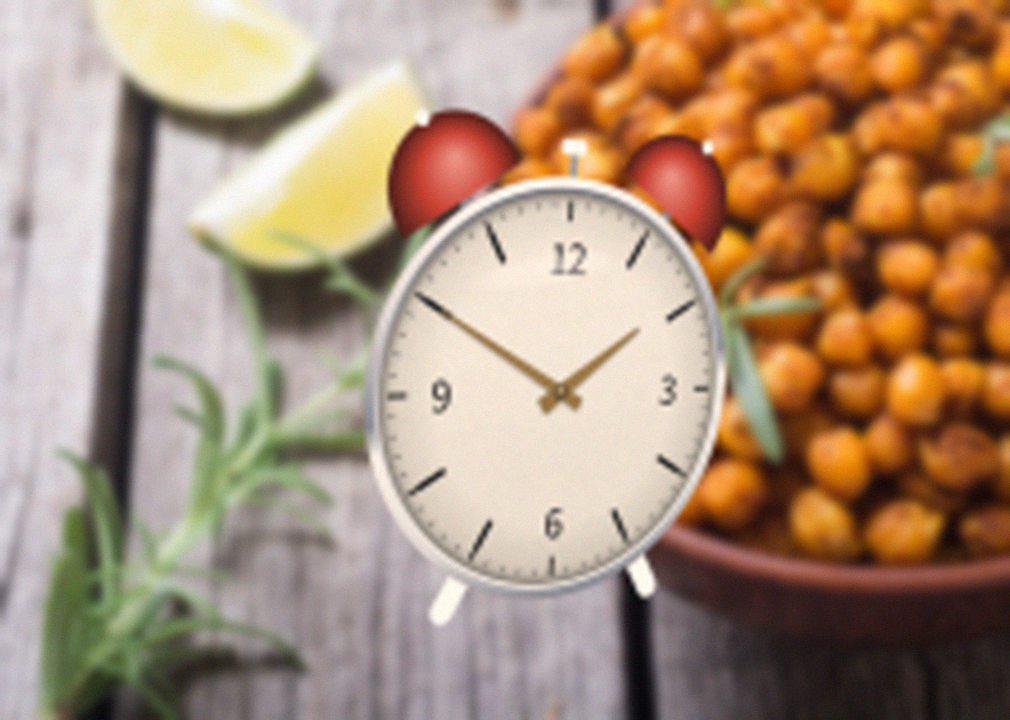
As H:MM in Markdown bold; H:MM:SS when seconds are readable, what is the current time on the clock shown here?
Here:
**1:50**
